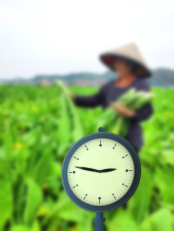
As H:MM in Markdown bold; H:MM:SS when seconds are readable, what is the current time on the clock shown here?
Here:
**2:47**
